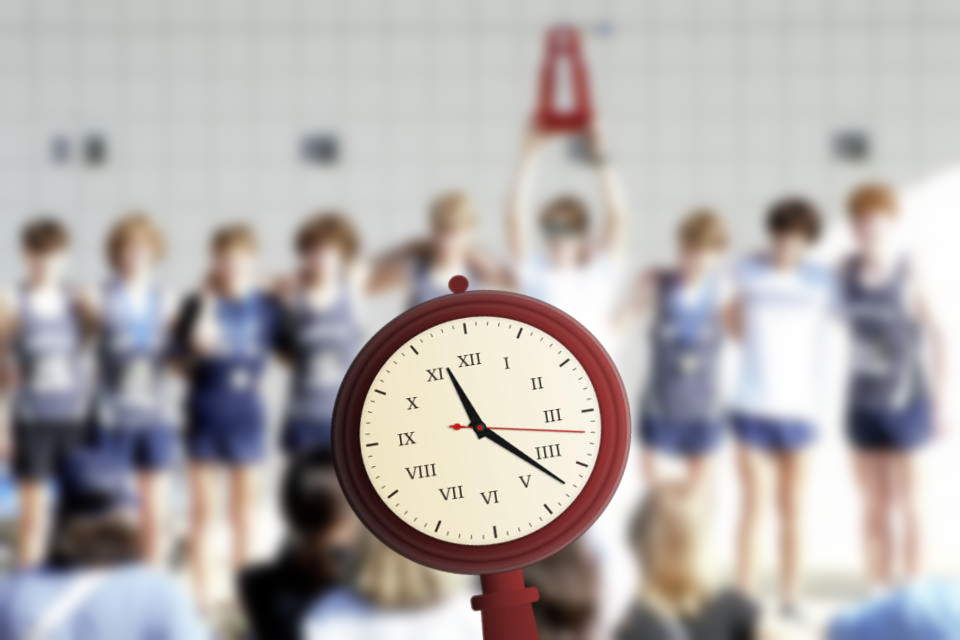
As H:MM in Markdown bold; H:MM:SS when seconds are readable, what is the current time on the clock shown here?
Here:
**11:22:17**
